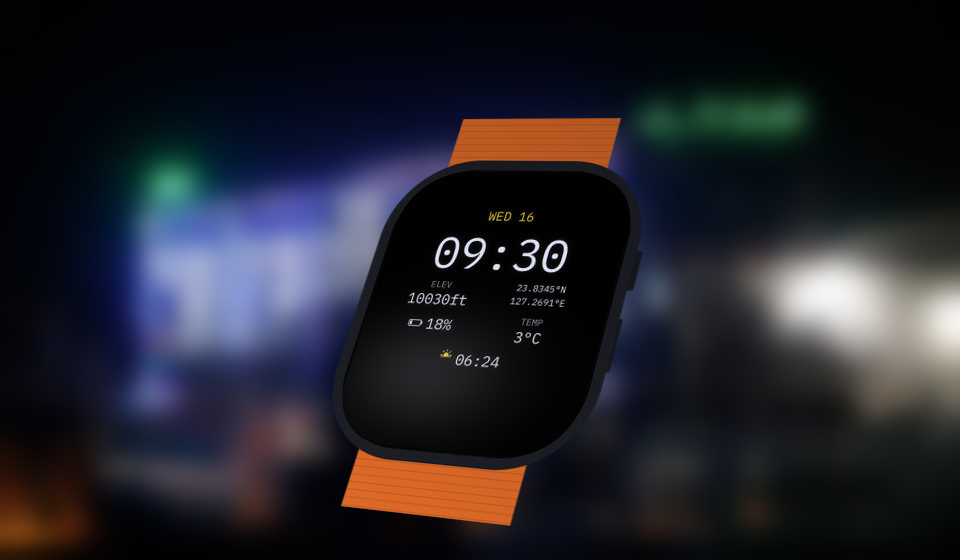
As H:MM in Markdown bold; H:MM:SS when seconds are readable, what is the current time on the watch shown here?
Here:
**9:30**
